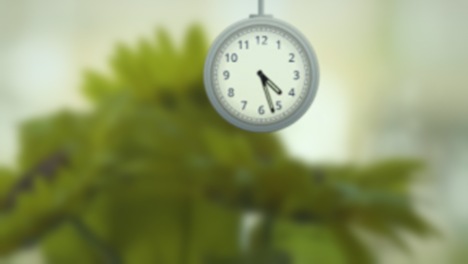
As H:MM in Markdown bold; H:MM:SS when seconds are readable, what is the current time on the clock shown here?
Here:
**4:27**
